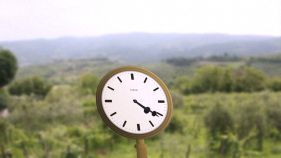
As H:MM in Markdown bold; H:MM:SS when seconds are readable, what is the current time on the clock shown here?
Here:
**4:21**
